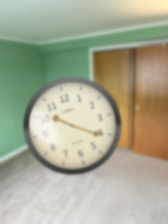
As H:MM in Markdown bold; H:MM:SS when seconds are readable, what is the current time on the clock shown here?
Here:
**10:21**
